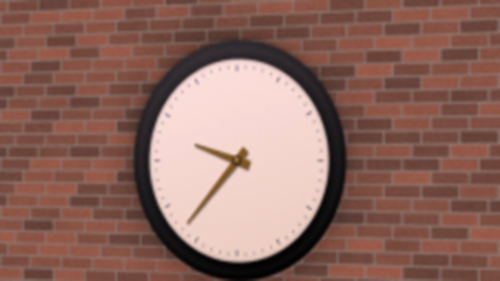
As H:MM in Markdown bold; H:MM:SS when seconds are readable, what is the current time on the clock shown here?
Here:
**9:37**
